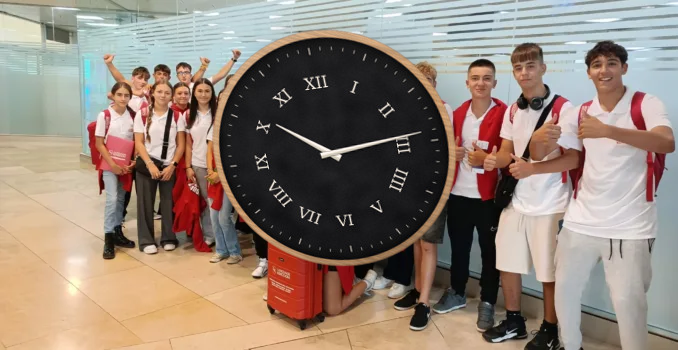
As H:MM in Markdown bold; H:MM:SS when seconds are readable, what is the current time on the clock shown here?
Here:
**10:14**
